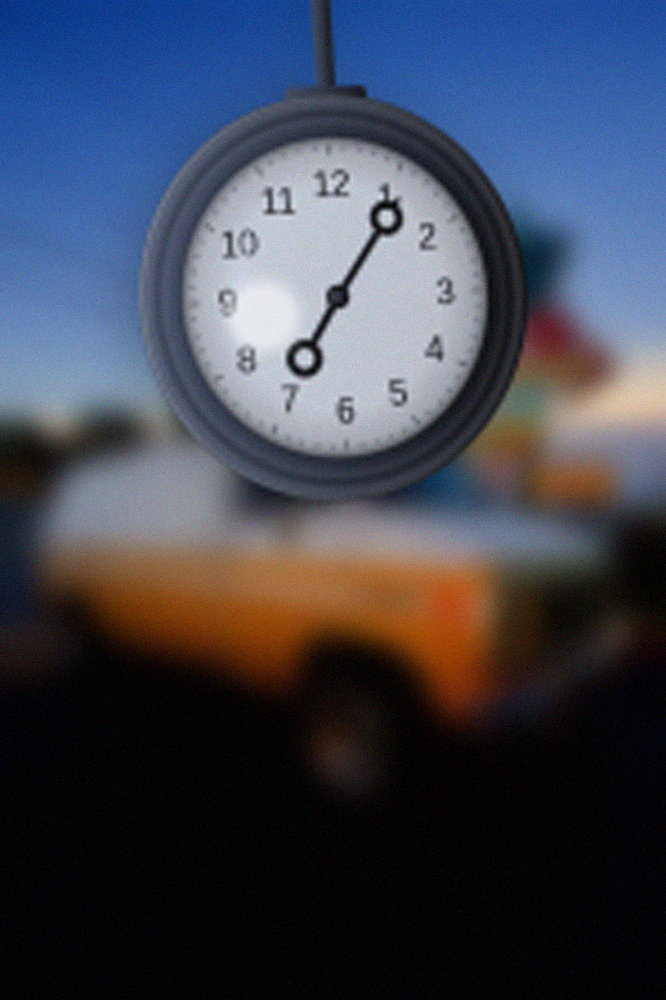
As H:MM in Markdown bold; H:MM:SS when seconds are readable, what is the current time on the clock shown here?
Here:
**7:06**
